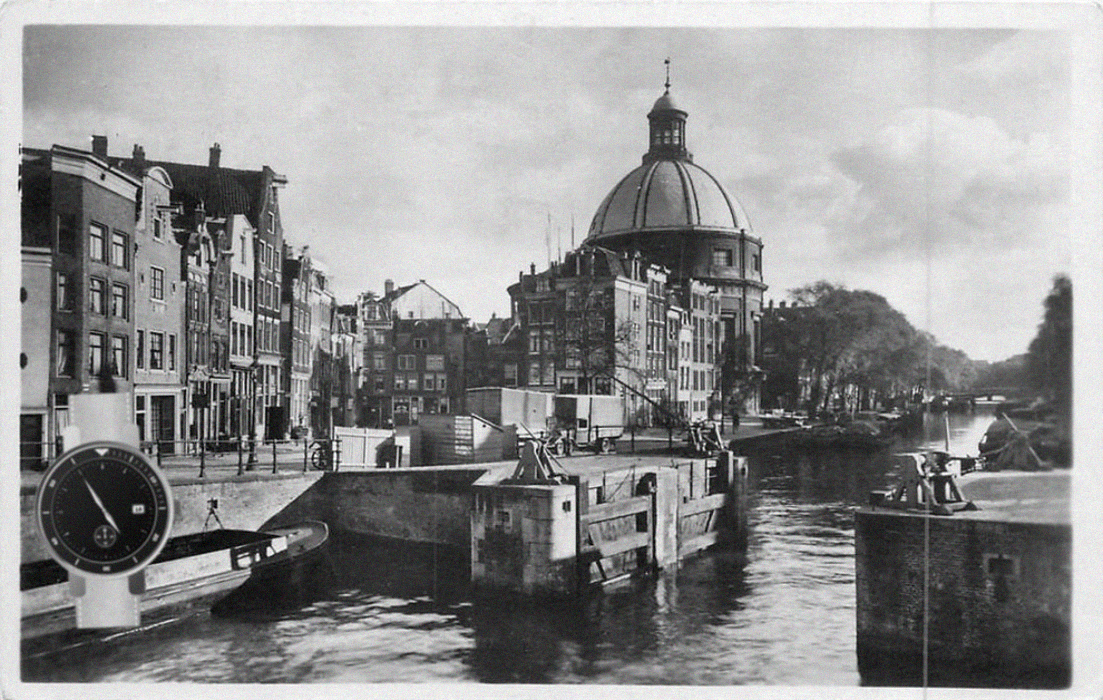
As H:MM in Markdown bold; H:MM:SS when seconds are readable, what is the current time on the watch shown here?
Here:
**4:55**
